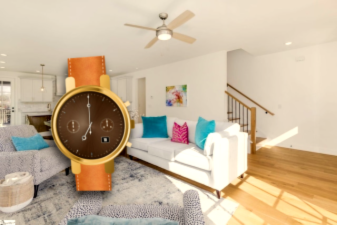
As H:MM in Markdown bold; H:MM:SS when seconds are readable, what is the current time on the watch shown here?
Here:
**7:00**
